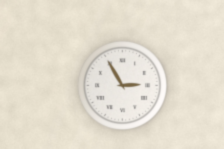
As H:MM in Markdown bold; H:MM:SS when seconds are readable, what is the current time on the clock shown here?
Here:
**2:55**
